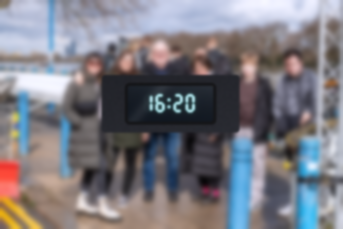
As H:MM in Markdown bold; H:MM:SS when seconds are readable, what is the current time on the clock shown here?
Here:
**16:20**
